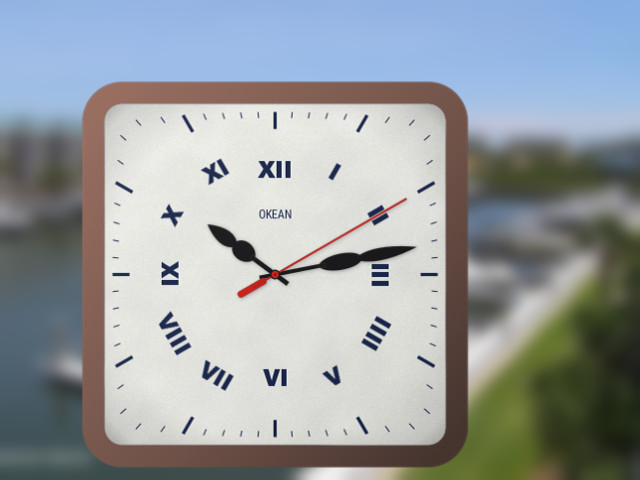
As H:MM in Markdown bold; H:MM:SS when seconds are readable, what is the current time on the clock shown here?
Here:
**10:13:10**
